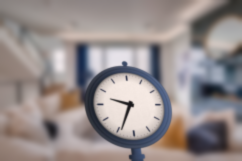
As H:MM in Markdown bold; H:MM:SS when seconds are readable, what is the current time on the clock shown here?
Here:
**9:34**
